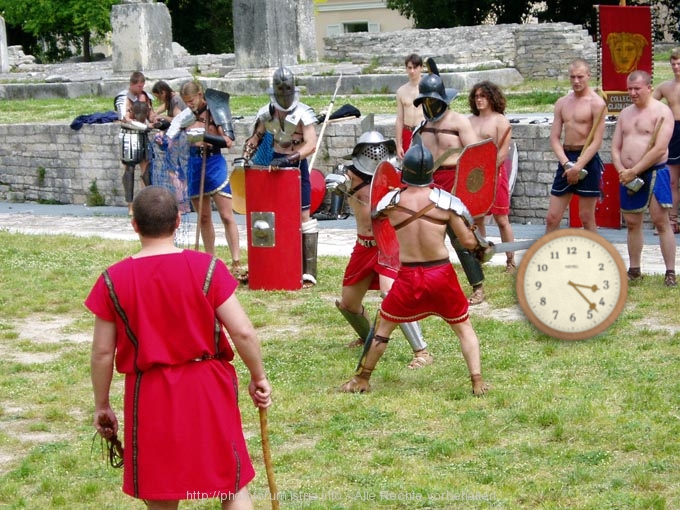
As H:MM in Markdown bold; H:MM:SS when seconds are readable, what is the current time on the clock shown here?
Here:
**3:23**
